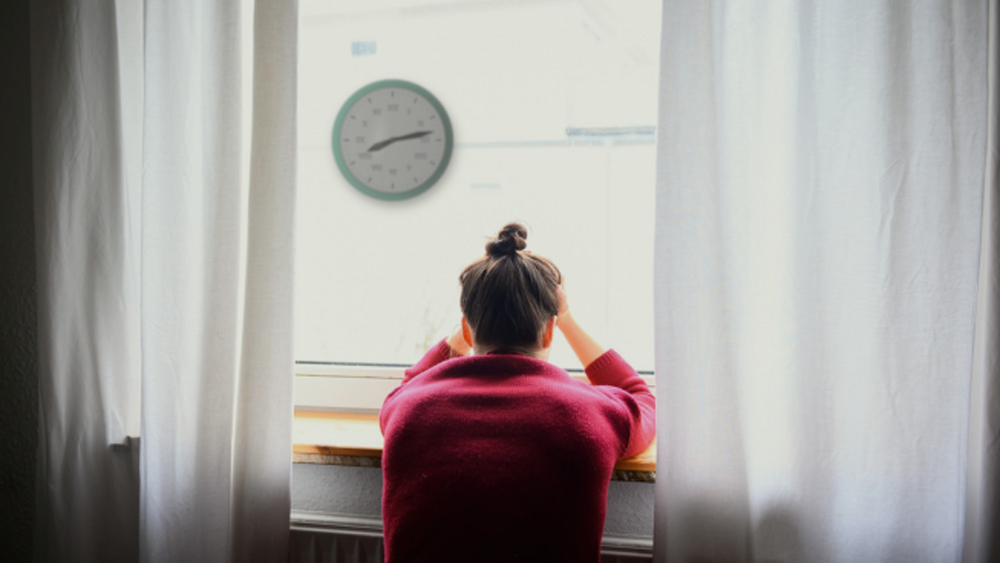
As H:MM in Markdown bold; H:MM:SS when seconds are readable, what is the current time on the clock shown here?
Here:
**8:13**
